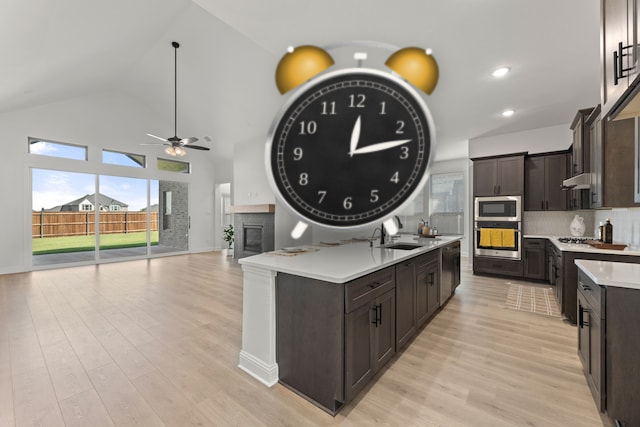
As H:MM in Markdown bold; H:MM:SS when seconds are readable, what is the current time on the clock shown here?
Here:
**12:13**
